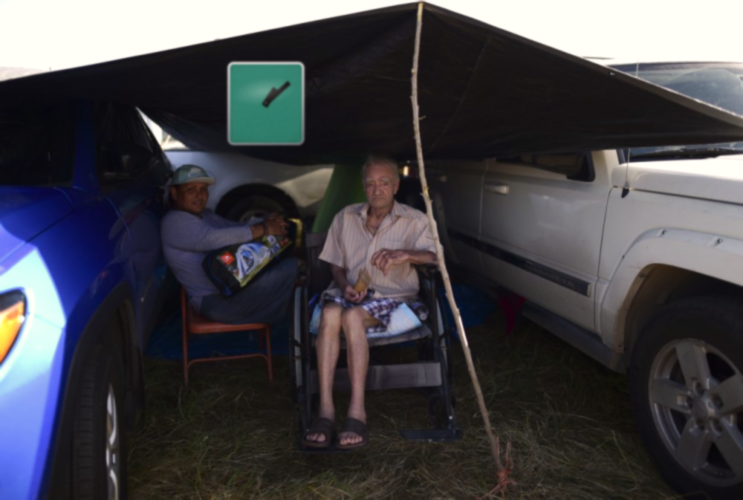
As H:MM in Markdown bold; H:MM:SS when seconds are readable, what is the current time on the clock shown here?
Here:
**1:08**
